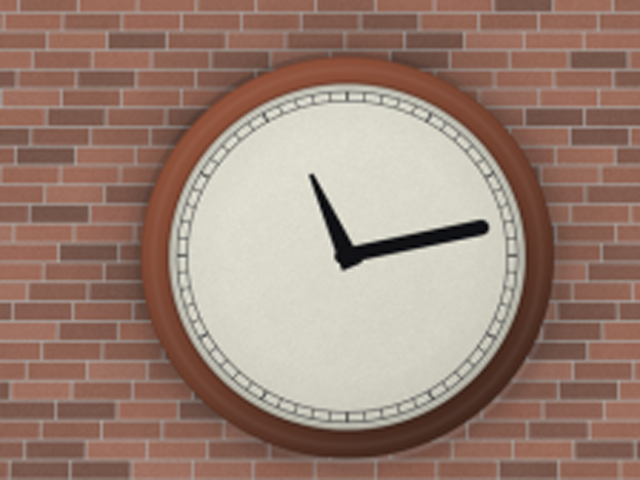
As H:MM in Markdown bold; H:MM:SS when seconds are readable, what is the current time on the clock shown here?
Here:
**11:13**
